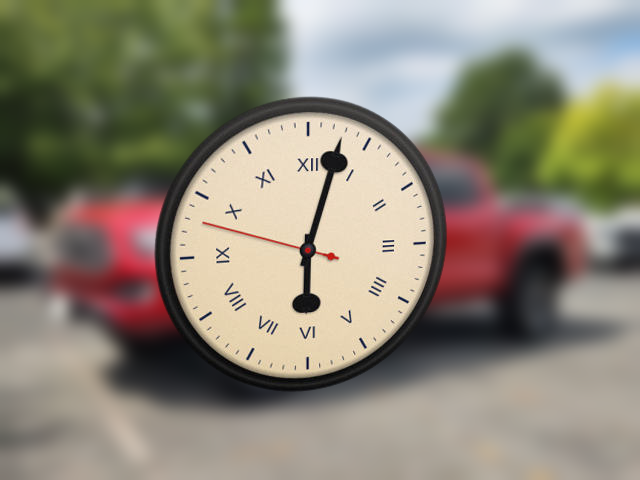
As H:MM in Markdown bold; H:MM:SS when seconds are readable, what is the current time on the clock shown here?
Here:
**6:02:48**
